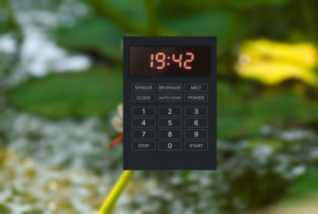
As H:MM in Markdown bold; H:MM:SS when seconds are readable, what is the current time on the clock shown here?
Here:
**19:42**
